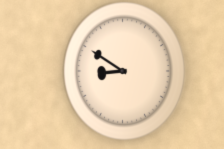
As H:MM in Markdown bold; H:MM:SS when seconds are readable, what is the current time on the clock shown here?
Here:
**8:50**
